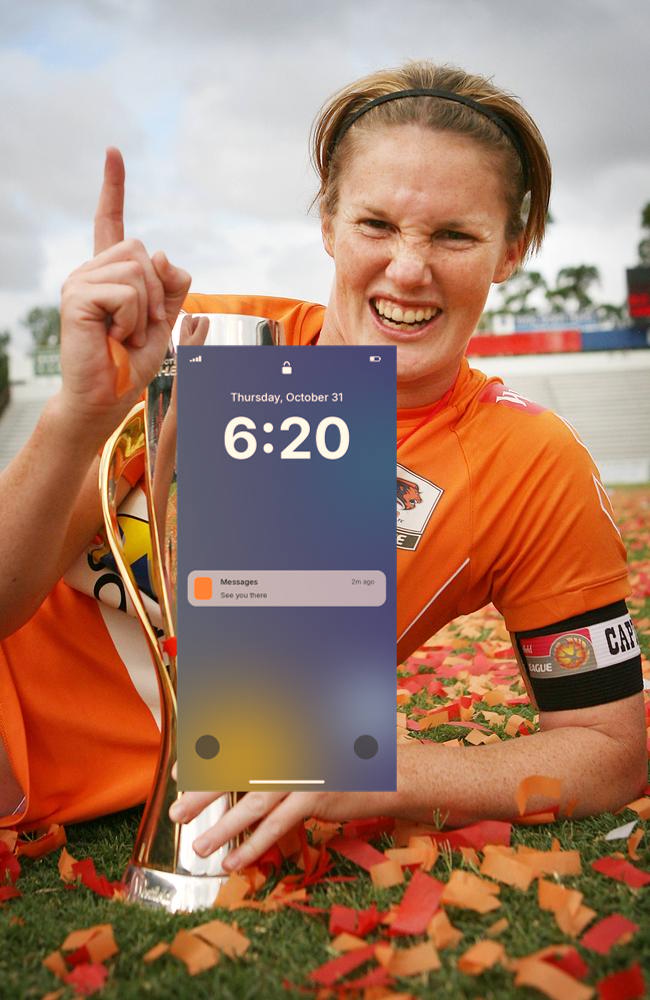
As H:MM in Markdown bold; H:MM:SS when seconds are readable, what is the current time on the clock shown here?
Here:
**6:20**
